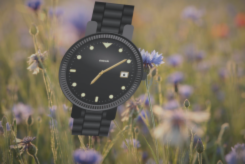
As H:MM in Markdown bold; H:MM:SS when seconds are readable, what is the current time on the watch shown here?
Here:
**7:09**
